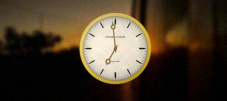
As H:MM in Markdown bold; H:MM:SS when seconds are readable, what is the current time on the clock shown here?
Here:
**6:59**
